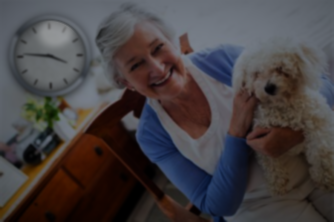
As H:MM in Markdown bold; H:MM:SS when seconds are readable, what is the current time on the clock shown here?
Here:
**3:46**
